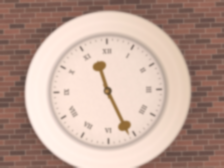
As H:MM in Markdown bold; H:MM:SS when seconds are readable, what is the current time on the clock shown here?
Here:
**11:26**
